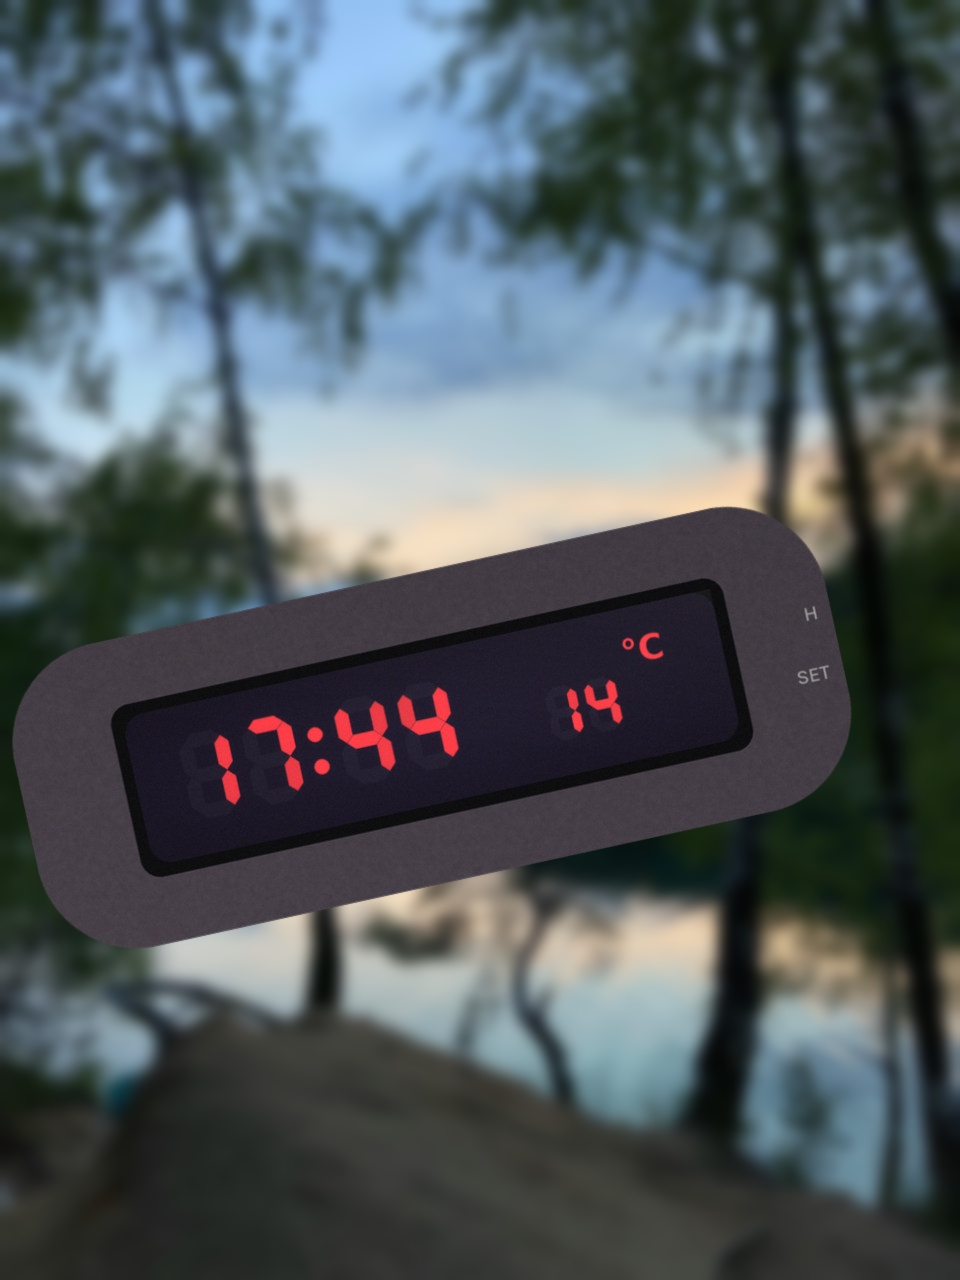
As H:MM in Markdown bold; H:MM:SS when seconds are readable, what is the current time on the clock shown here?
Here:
**17:44**
